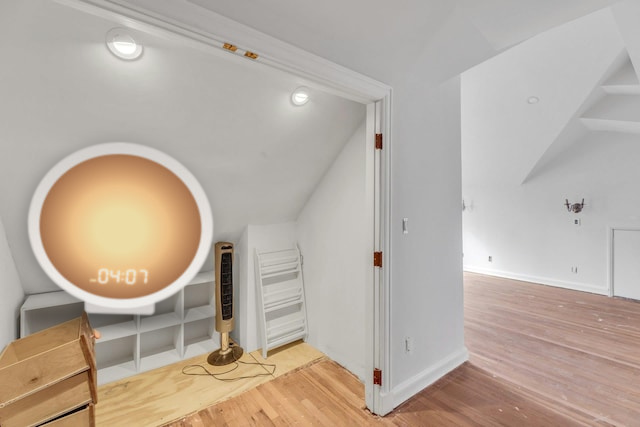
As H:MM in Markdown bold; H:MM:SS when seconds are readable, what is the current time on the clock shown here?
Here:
**4:07**
